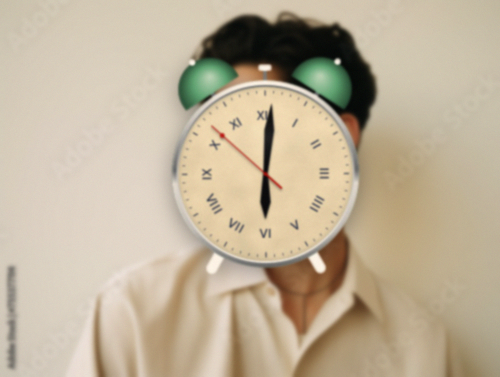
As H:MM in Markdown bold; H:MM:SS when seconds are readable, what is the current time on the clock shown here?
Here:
**6:00:52**
